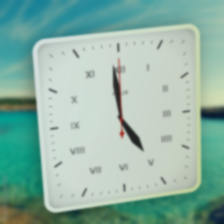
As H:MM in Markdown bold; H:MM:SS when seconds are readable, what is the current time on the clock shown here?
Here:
**4:59:00**
